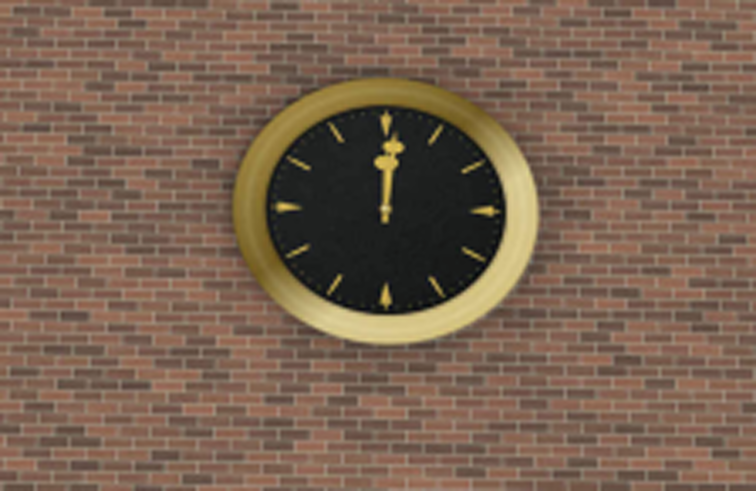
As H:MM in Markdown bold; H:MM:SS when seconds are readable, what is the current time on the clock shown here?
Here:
**12:01**
